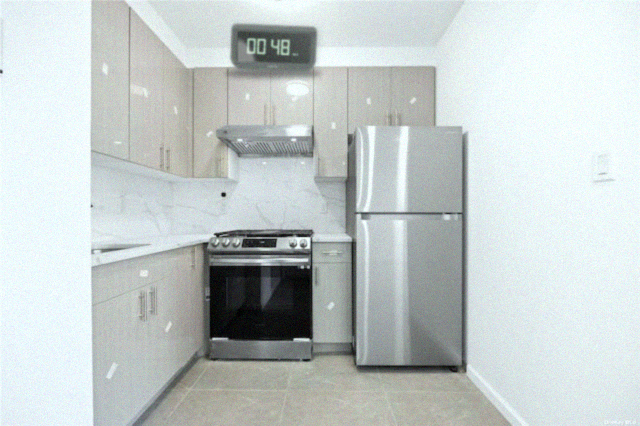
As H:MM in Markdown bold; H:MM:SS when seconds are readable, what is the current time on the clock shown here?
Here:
**0:48**
